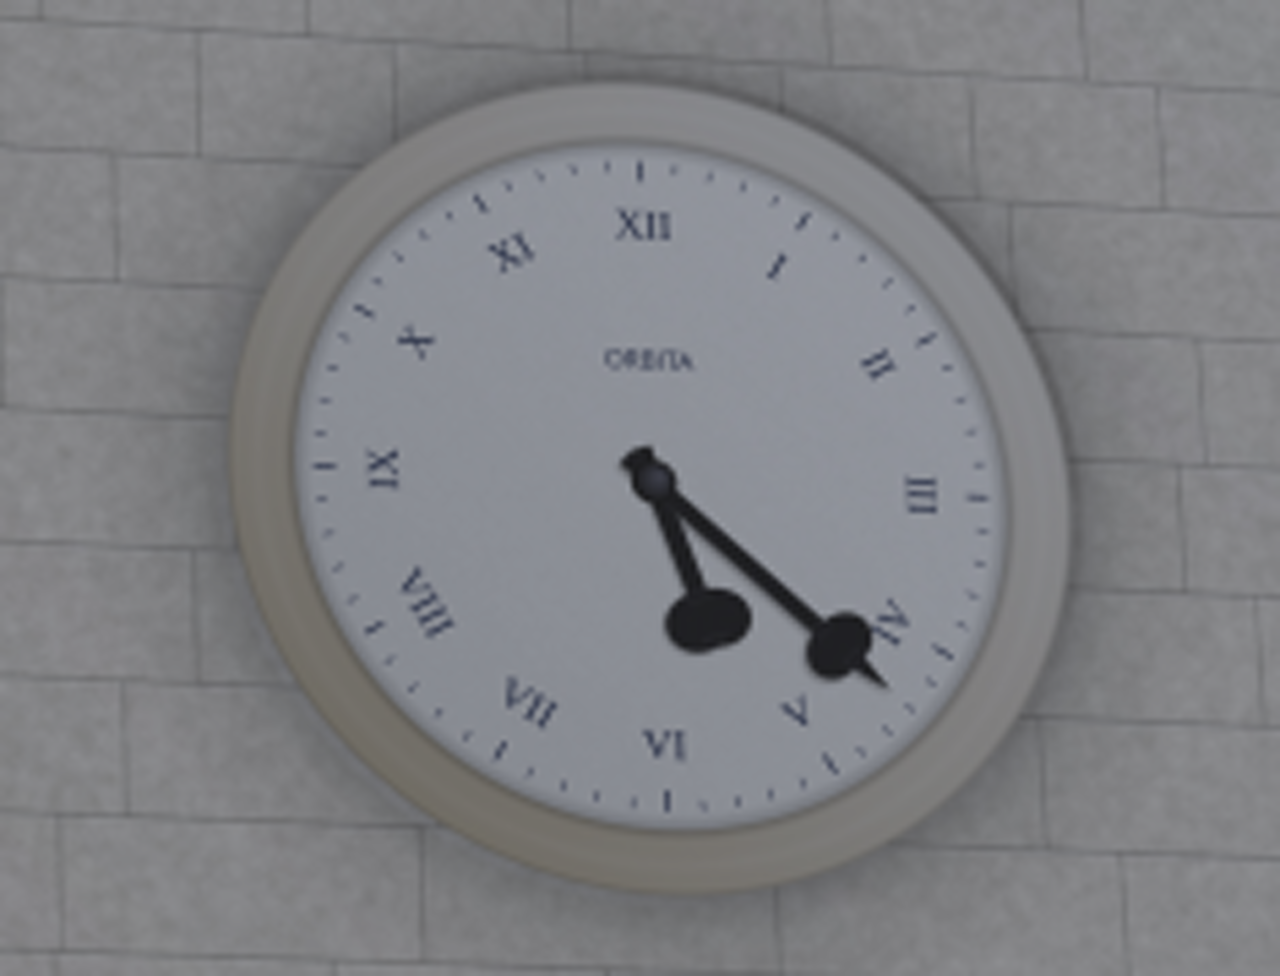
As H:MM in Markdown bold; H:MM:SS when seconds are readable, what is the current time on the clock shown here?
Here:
**5:22**
